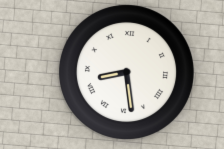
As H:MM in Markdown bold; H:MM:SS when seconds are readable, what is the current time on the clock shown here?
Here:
**8:28**
